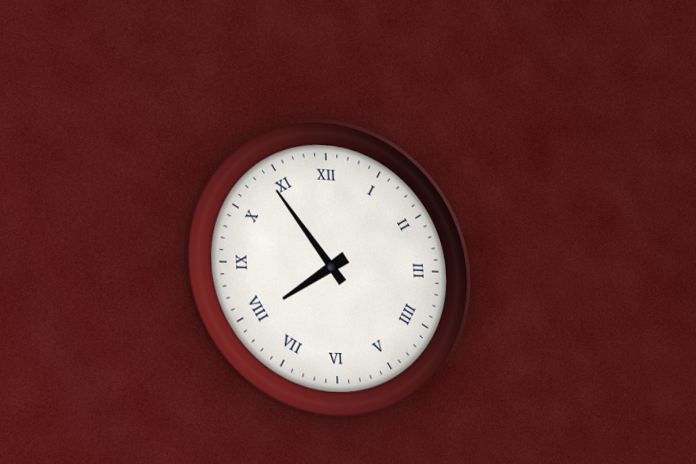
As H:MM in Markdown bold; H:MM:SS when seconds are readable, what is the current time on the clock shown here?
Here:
**7:54**
